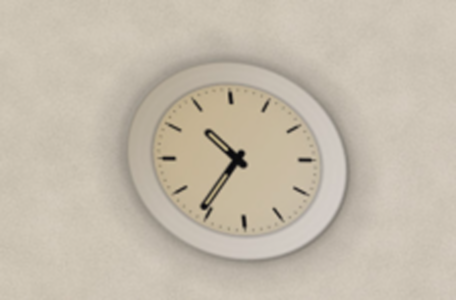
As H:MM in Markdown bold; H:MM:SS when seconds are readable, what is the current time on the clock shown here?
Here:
**10:36**
